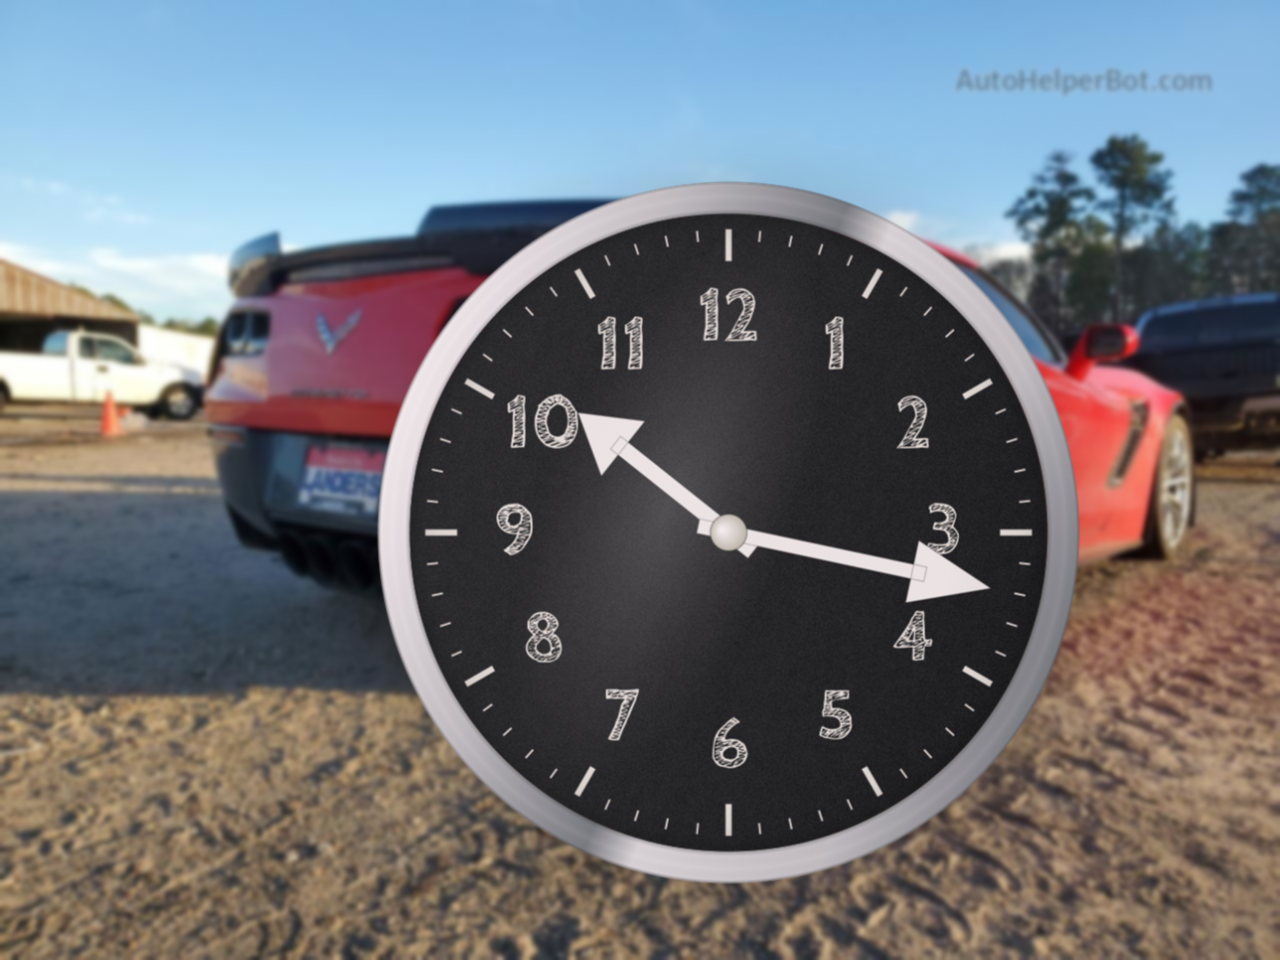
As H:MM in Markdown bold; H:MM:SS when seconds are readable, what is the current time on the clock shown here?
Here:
**10:17**
